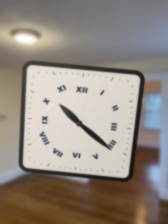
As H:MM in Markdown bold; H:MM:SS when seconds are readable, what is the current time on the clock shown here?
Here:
**10:21**
